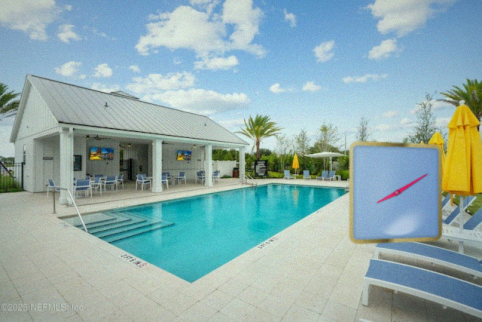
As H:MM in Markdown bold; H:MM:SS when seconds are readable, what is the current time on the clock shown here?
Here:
**8:10**
